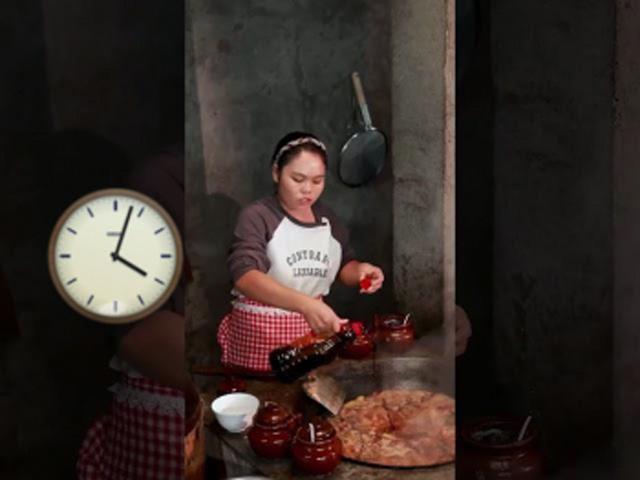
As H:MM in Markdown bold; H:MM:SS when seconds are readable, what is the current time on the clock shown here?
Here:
**4:03**
